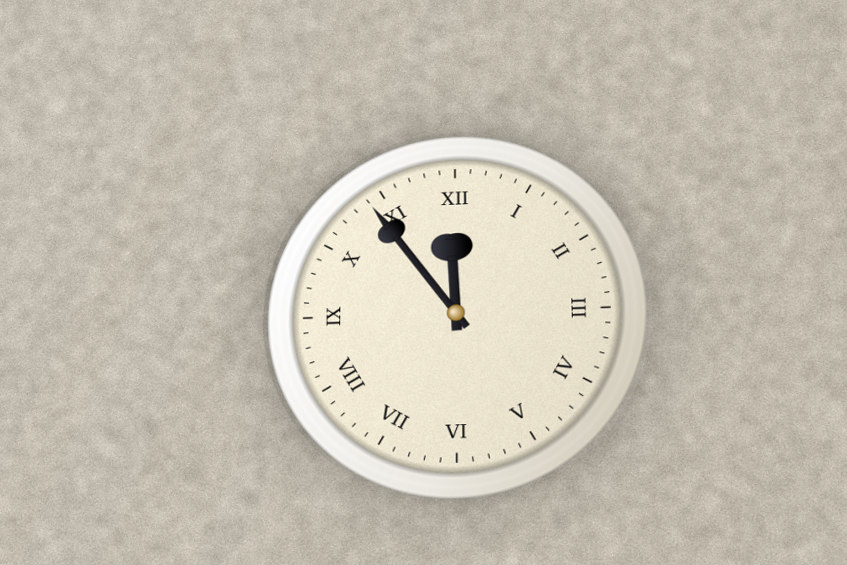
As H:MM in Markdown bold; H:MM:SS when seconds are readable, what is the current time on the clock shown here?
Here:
**11:54**
